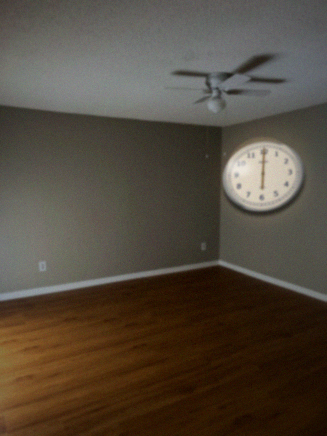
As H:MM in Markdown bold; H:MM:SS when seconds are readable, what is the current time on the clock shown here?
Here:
**6:00**
